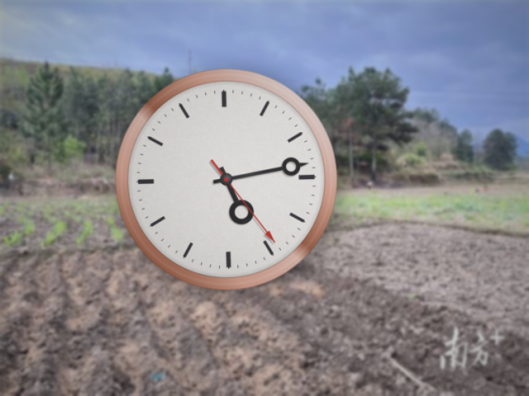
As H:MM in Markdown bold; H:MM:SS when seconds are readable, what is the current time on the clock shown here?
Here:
**5:13:24**
